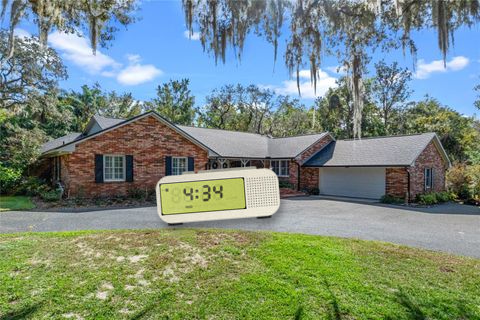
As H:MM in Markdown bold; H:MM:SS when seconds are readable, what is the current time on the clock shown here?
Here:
**4:34**
